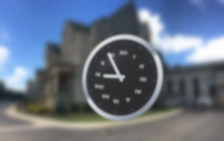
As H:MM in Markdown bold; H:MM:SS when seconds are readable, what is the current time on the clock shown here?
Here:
**8:54**
